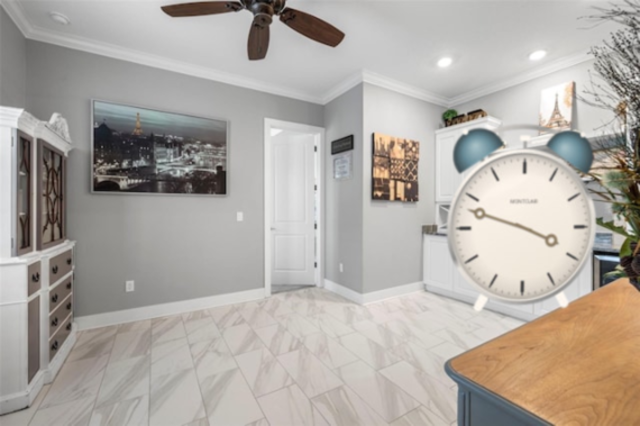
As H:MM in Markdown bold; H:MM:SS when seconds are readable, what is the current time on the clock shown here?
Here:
**3:48**
